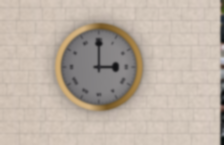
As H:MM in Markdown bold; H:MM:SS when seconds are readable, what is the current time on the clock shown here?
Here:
**3:00**
